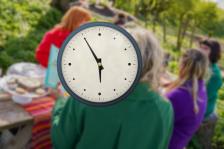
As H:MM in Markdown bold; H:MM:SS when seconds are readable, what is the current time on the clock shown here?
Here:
**5:55**
